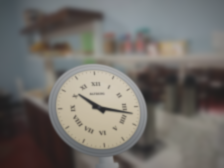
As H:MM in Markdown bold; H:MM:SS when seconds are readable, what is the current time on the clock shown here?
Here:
**10:17**
